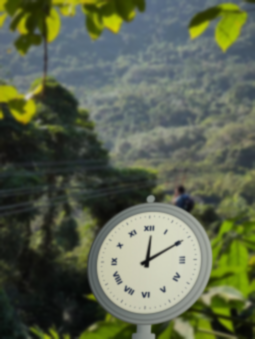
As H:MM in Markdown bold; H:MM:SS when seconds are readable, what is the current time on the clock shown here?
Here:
**12:10**
